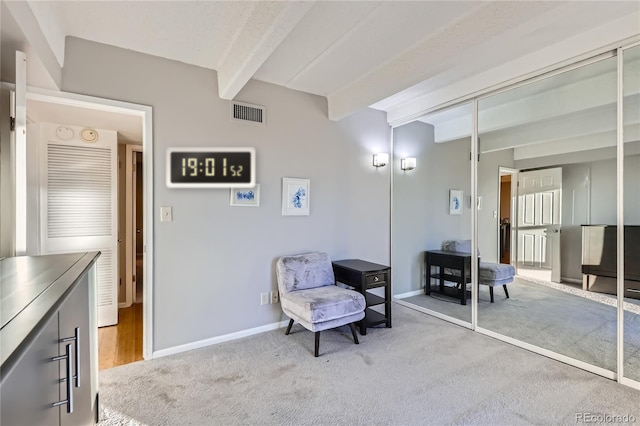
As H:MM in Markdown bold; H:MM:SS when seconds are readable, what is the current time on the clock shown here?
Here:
**19:01:52**
